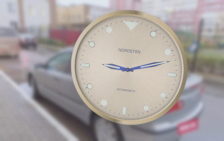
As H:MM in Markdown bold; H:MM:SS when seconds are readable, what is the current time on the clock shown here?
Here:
**9:12**
